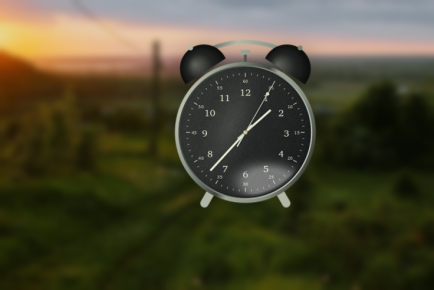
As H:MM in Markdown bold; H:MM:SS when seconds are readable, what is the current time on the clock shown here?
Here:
**1:37:05**
